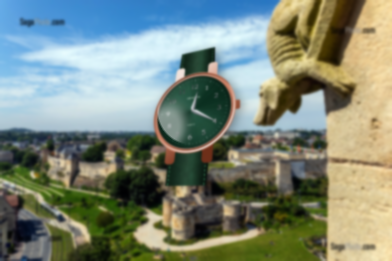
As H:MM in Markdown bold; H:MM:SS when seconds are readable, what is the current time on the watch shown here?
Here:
**12:20**
